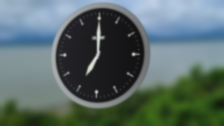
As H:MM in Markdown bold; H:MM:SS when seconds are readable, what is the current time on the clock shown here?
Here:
**7:00**
